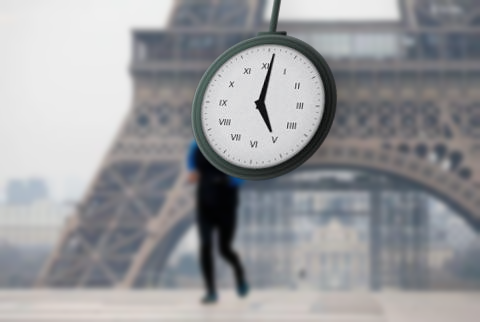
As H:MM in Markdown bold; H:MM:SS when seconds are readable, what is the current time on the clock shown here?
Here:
**5:01**
